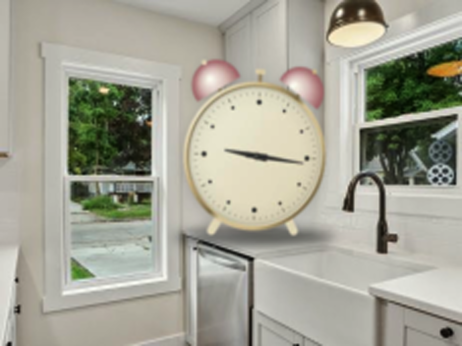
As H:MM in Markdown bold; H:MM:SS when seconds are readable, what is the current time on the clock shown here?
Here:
**9:16**
